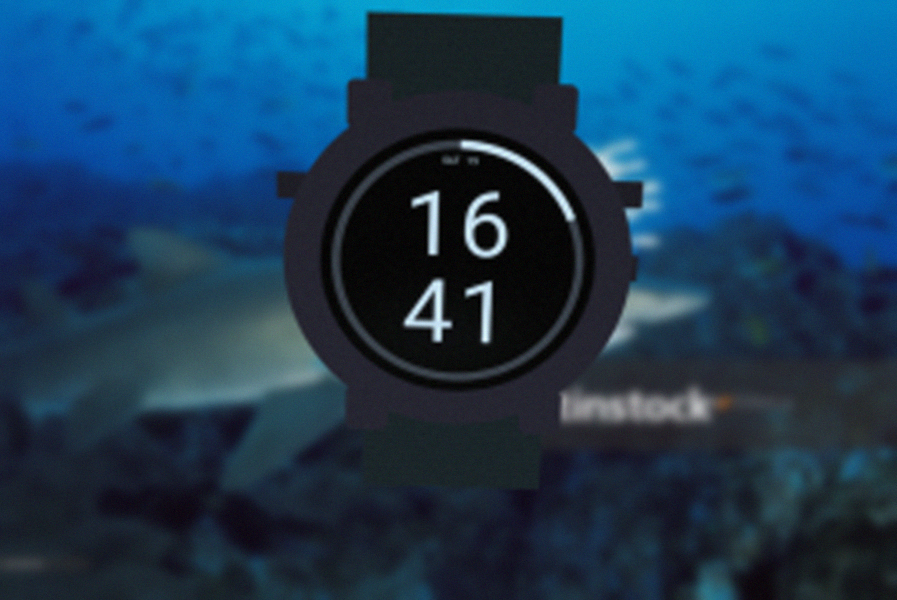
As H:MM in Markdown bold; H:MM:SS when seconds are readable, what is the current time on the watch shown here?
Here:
**16:41**
